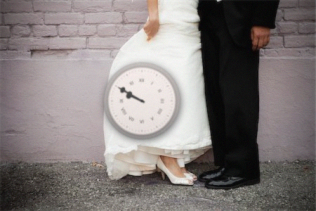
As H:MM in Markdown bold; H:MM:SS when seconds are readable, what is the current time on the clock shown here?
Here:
**9:50**
